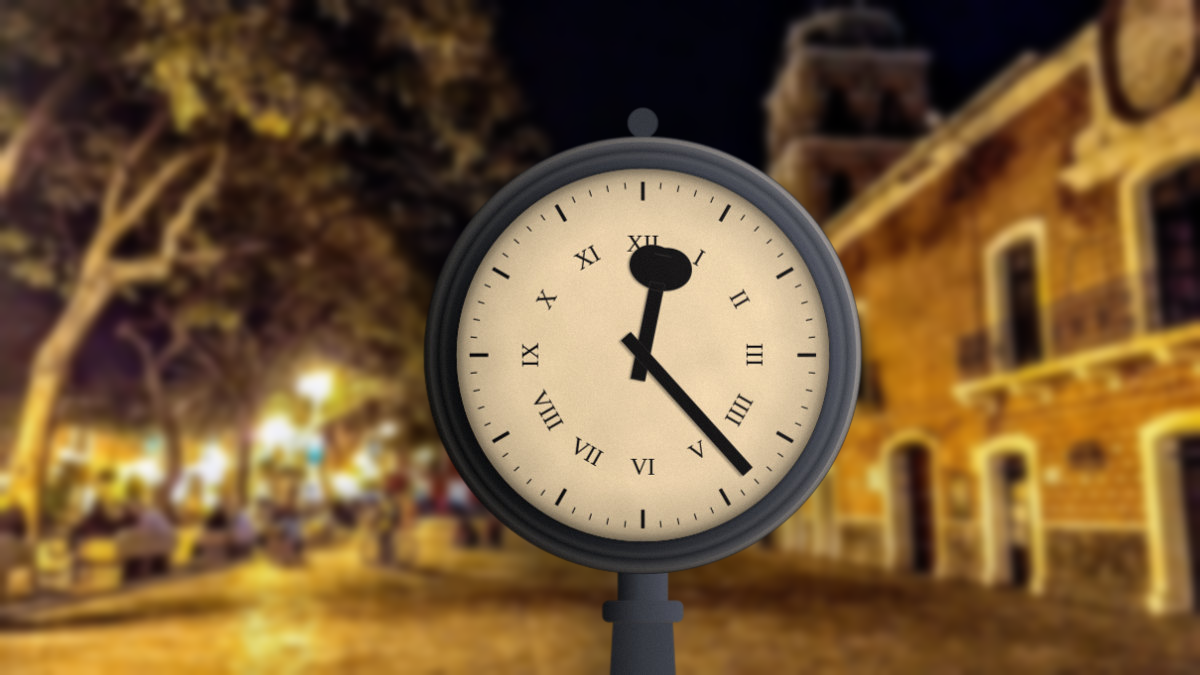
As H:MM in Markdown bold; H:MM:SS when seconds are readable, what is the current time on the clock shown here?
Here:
**12:23**
